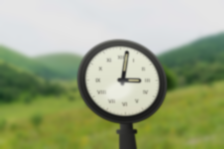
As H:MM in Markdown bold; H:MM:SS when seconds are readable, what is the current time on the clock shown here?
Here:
**3:02**
